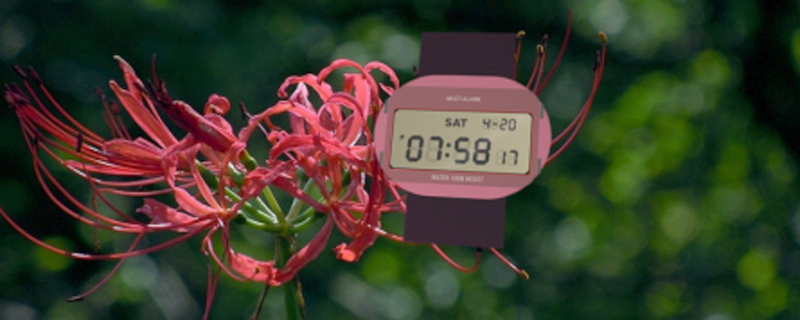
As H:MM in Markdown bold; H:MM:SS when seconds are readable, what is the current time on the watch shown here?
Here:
**7:58:17**
